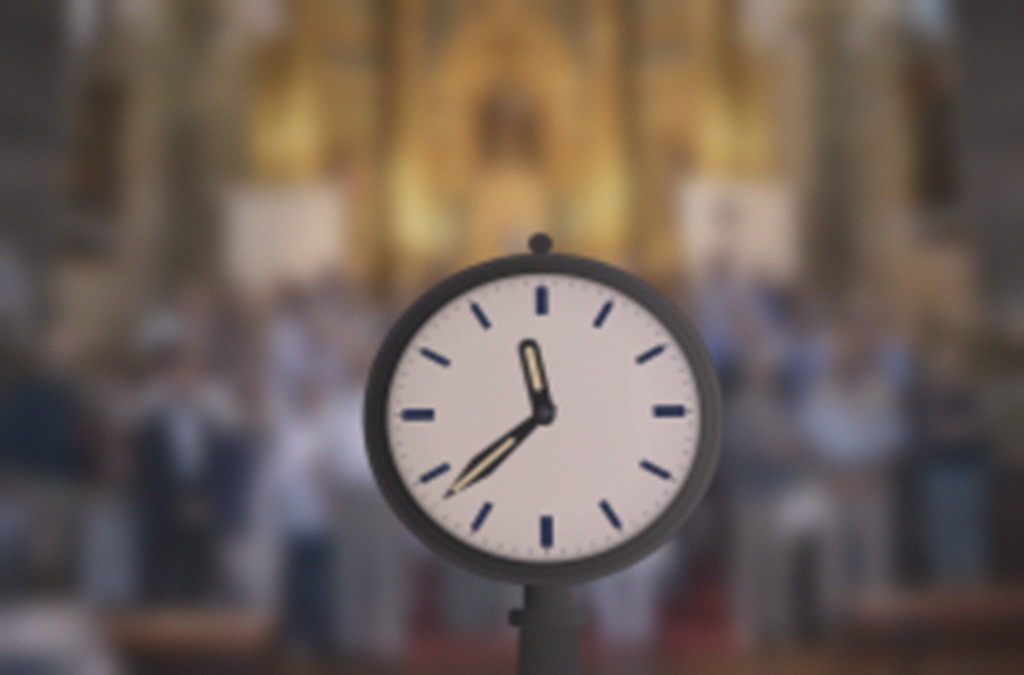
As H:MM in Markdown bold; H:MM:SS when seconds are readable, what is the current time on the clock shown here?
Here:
**11:38**
